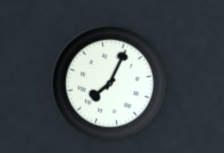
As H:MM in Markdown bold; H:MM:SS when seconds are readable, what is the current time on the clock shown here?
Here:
**7:01**
